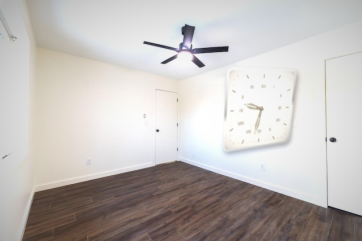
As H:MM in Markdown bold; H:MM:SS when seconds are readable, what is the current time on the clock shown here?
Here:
**9:32**
